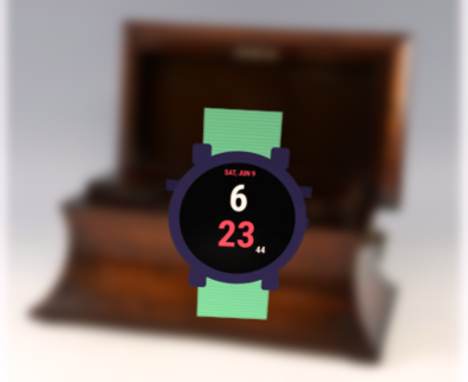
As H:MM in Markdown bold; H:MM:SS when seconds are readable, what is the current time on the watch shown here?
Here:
**6:23**
